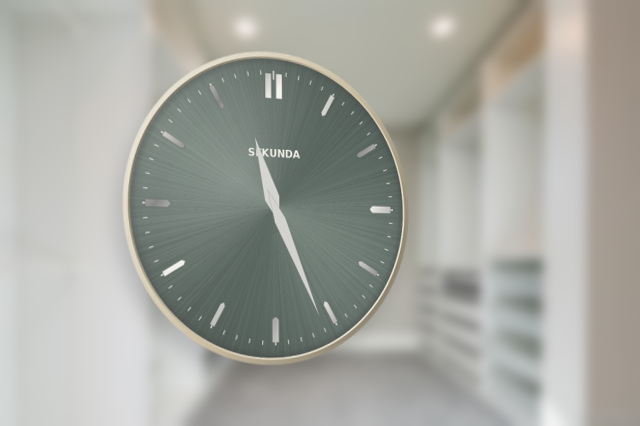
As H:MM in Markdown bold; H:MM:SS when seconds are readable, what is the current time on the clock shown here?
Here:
**11:26**
